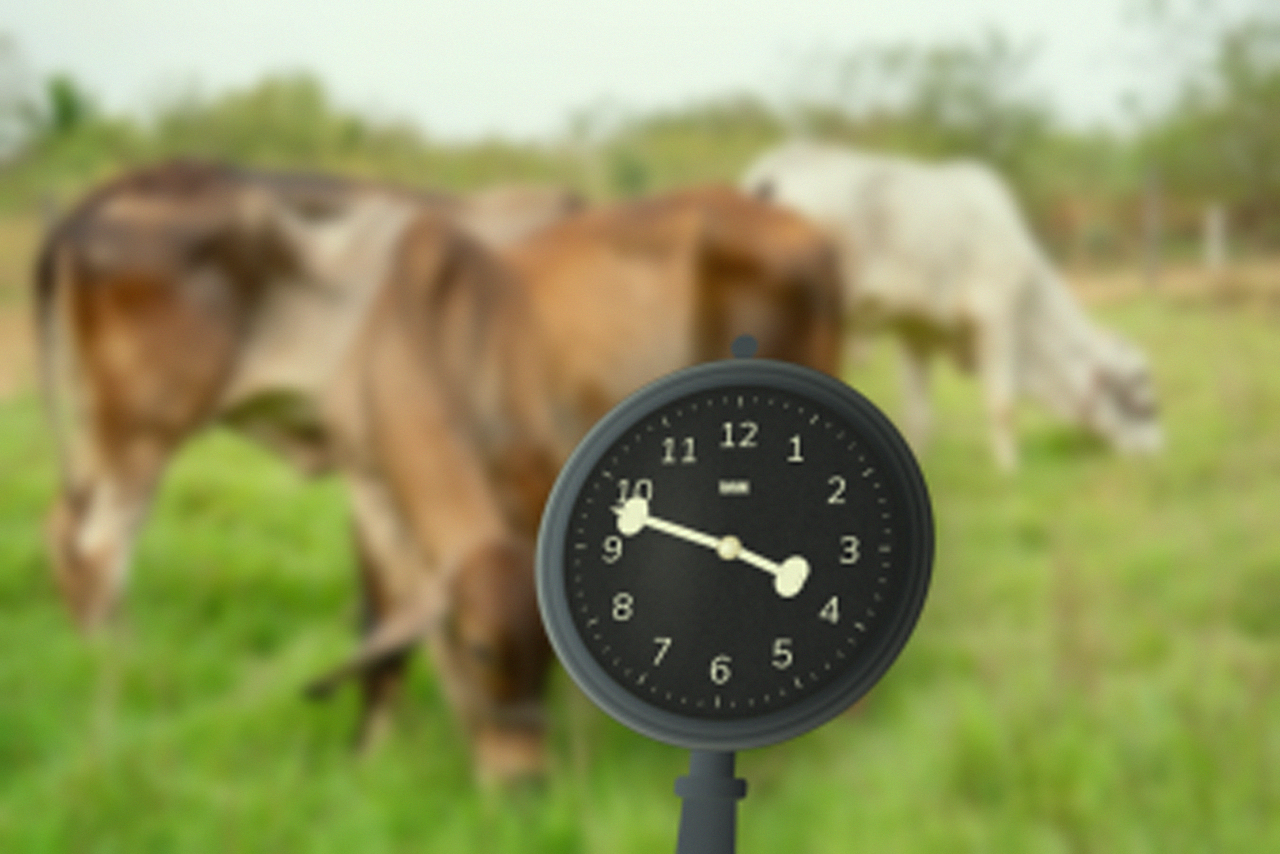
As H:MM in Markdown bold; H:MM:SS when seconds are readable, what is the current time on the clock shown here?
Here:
**3:48**
